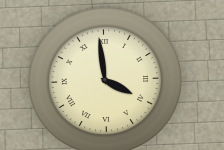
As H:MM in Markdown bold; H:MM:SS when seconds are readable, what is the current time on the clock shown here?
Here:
**3:59**
